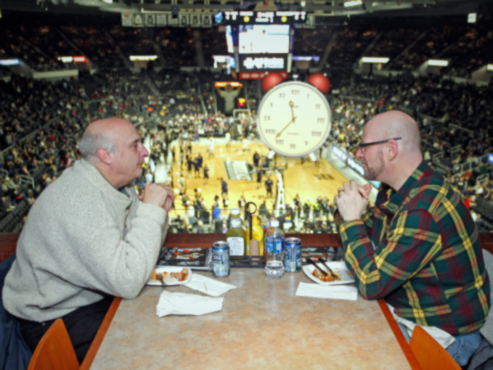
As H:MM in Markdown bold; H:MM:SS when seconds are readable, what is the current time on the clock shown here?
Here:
**11:37**
